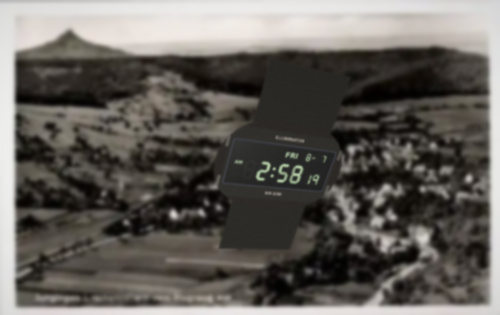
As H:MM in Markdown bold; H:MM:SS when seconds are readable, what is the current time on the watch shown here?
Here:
**2:58:19**
